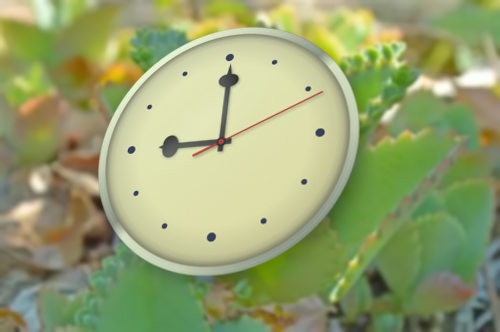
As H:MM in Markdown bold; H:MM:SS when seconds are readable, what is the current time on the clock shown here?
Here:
**9:00:11**
